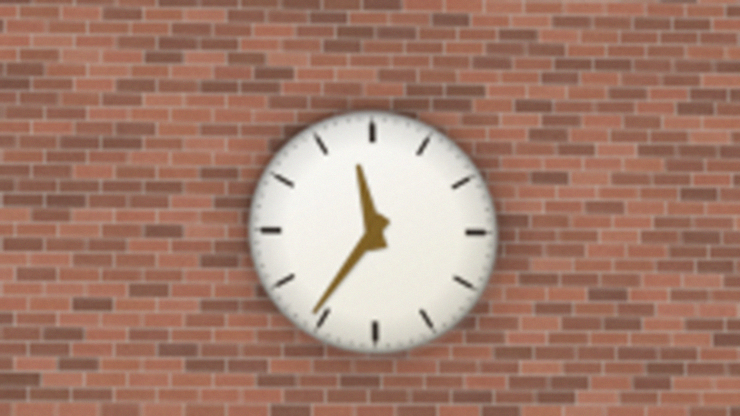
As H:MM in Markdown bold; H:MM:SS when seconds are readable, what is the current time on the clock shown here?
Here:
**11:36**
